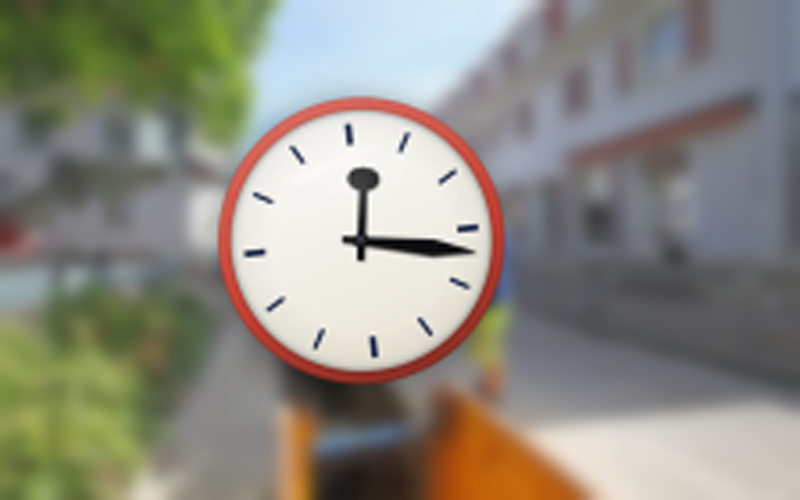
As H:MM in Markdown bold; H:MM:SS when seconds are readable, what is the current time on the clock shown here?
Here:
**12:17**
